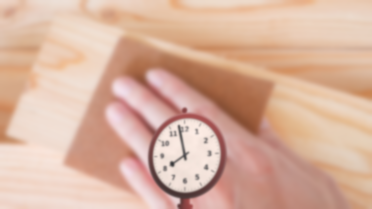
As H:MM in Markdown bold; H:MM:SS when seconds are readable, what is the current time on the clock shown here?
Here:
**7:58**
